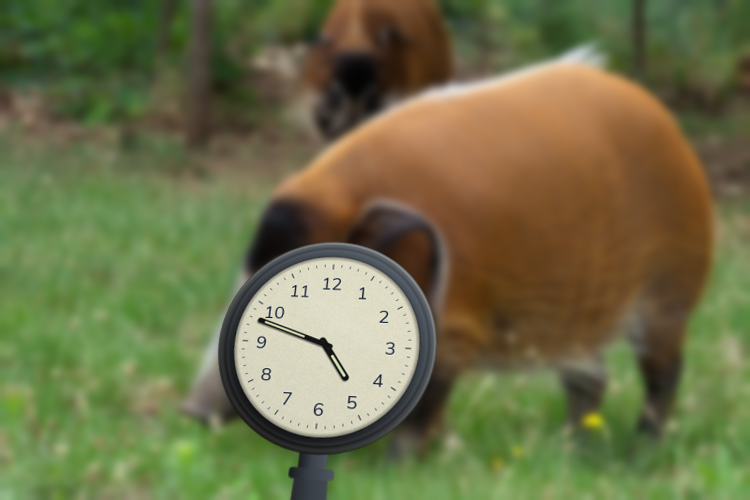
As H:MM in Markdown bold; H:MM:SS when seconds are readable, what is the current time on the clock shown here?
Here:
**4:48**
